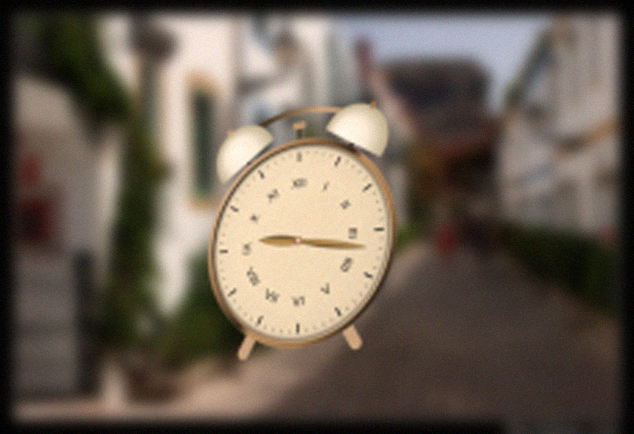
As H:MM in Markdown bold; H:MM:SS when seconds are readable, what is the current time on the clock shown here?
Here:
**9:17**
